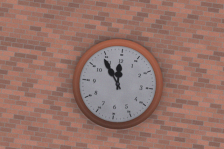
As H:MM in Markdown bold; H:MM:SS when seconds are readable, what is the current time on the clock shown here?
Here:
**11:54**
